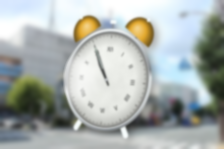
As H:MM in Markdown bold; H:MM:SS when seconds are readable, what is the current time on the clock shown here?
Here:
**10:55**
